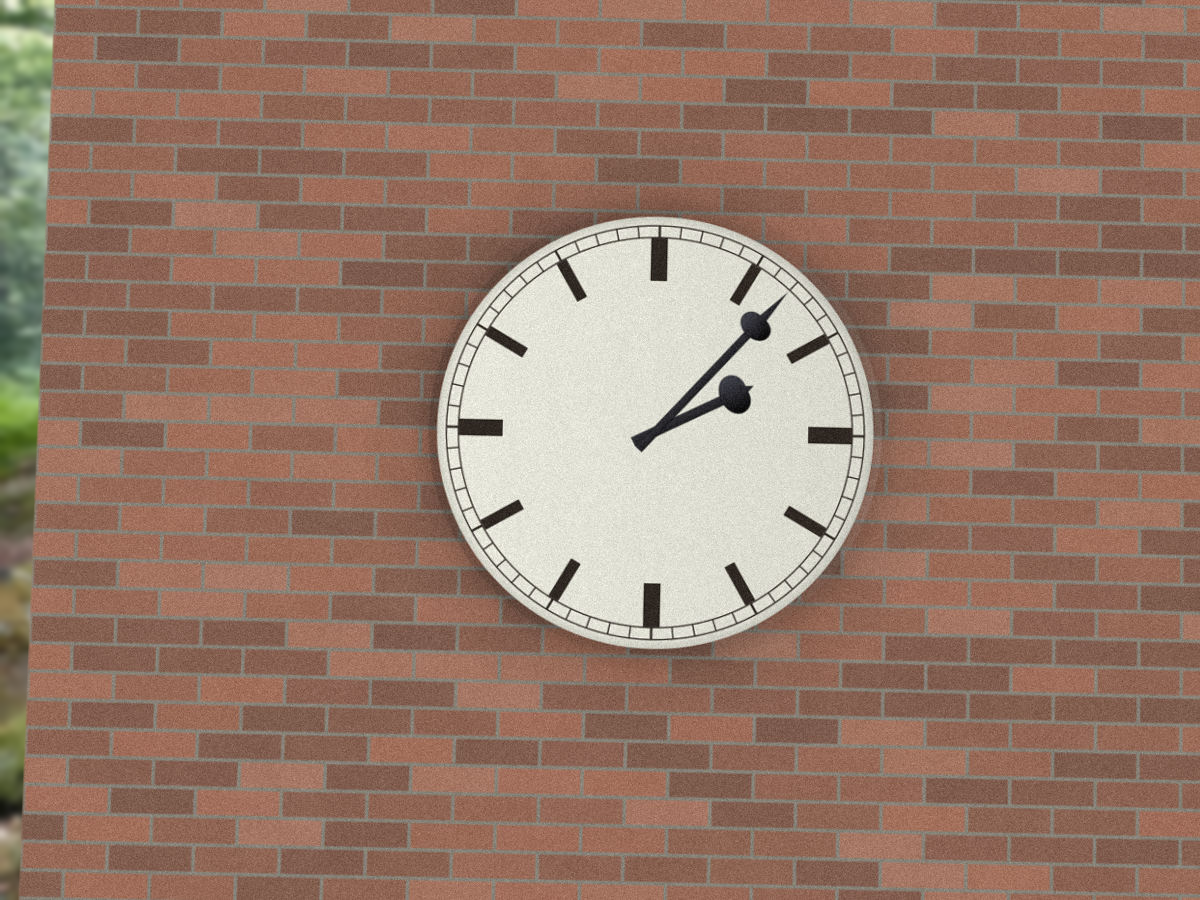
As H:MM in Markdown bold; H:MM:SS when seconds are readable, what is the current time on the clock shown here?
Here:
**2:07**
